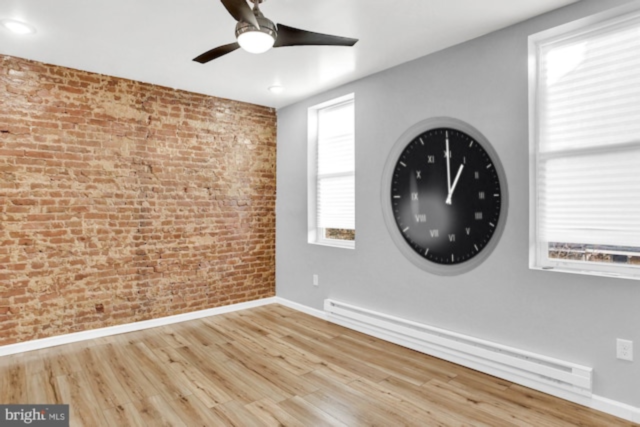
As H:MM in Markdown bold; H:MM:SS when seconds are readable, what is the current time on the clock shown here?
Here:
**1:00**
